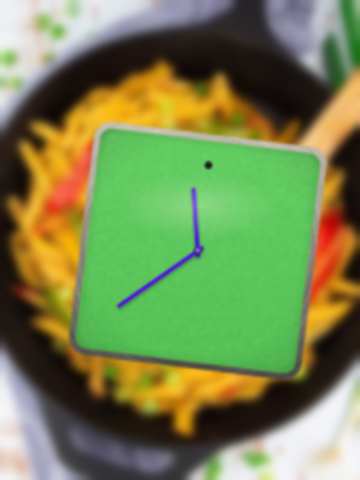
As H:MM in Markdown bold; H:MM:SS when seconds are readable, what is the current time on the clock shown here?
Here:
**11:38**
